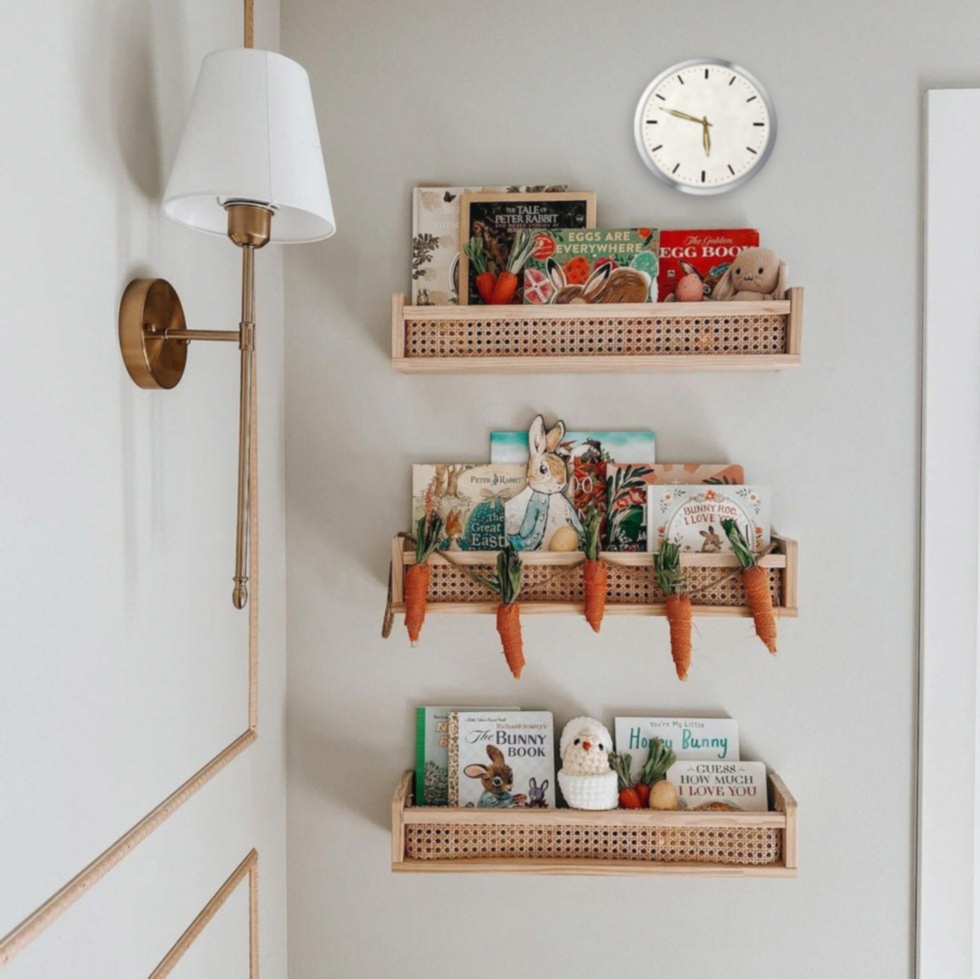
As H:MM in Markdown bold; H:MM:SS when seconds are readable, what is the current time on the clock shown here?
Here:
**5:48**
